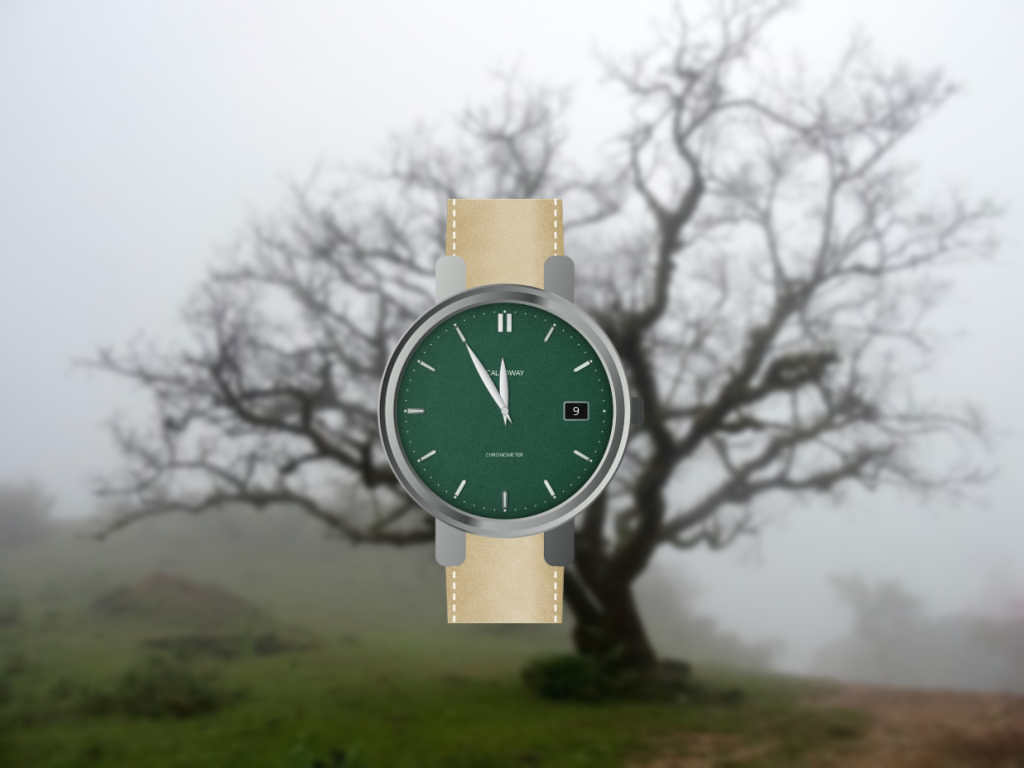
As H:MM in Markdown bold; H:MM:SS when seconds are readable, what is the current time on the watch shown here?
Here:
**11:55**
